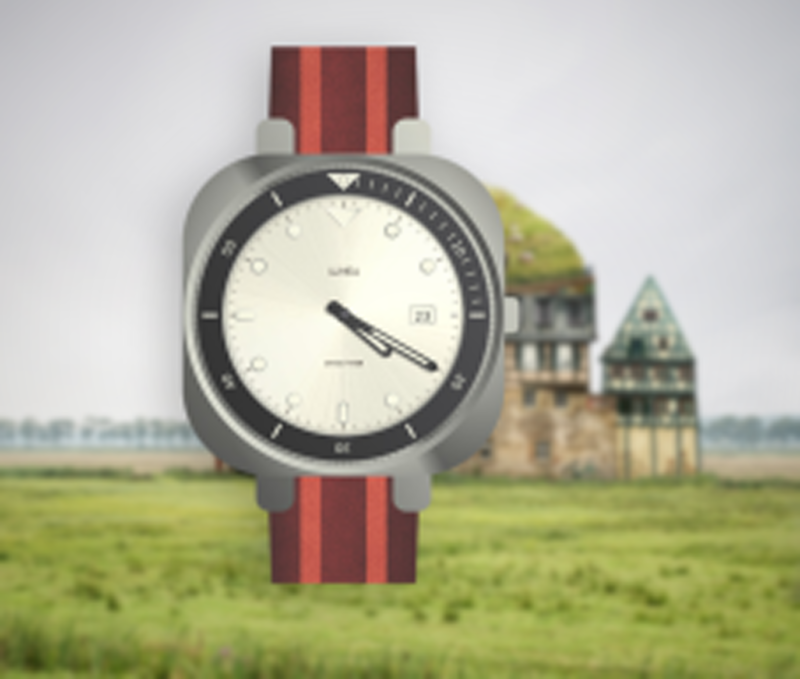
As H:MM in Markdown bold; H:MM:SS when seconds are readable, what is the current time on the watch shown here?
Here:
**4:20**
